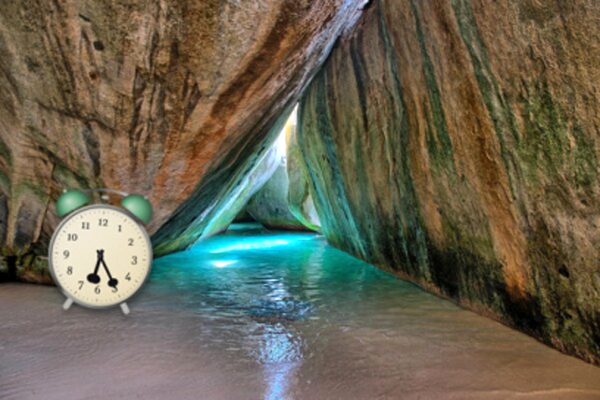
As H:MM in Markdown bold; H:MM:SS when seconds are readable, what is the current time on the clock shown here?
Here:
**6:25**
